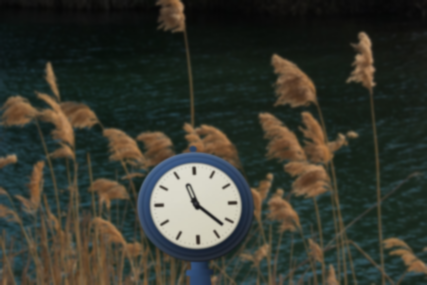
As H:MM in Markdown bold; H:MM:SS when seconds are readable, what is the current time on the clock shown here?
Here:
**11:22**
